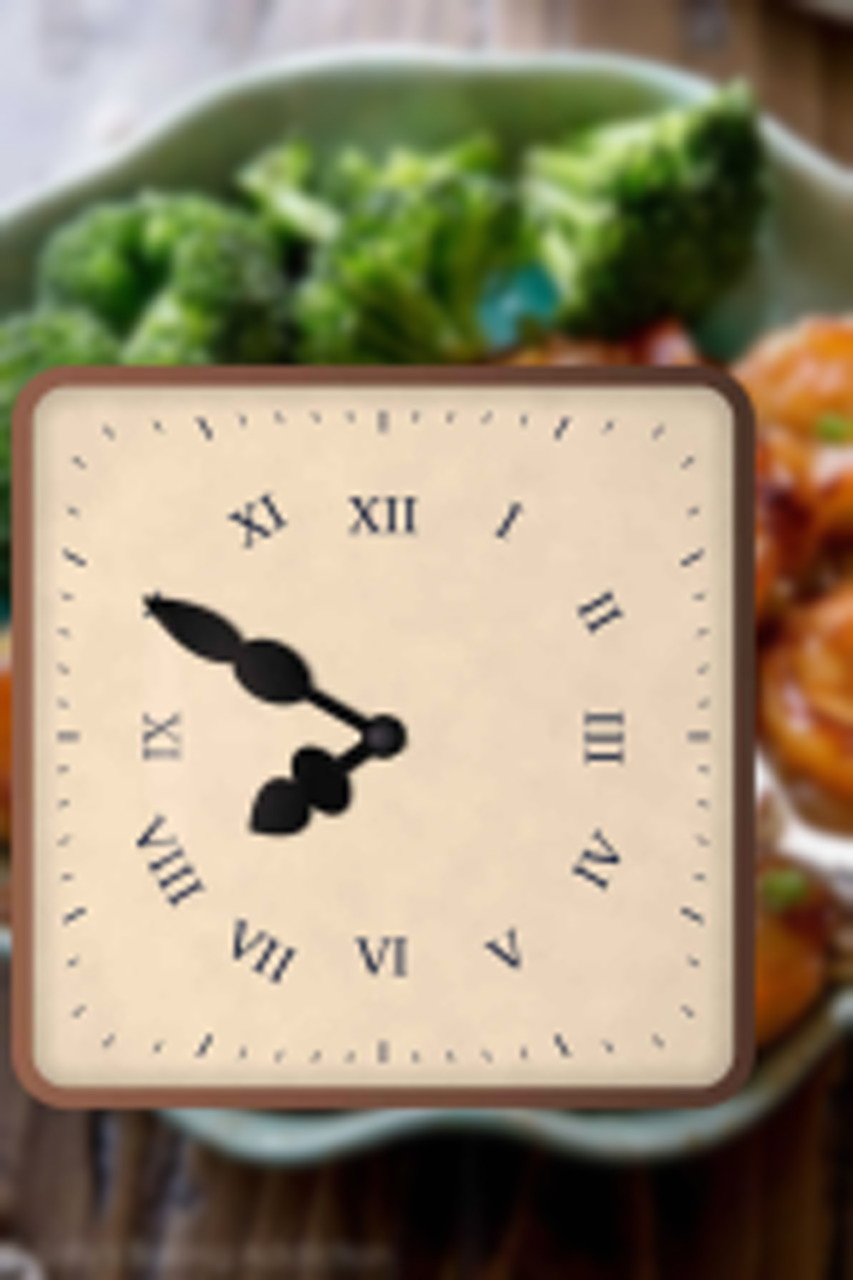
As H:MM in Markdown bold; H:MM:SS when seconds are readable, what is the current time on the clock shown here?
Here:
**7:50**
